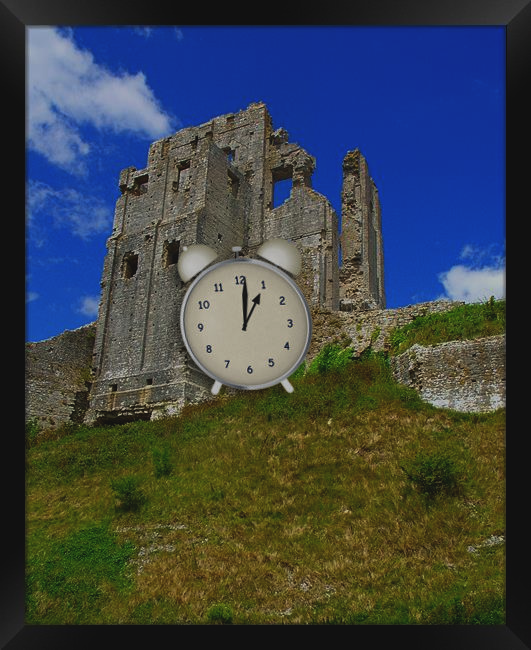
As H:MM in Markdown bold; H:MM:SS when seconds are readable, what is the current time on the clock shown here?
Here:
**1:01**
